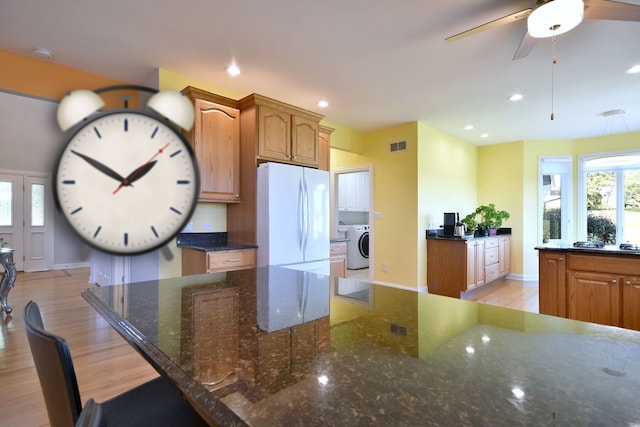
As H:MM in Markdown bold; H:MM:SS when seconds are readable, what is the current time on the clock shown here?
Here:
**1:50:08**
